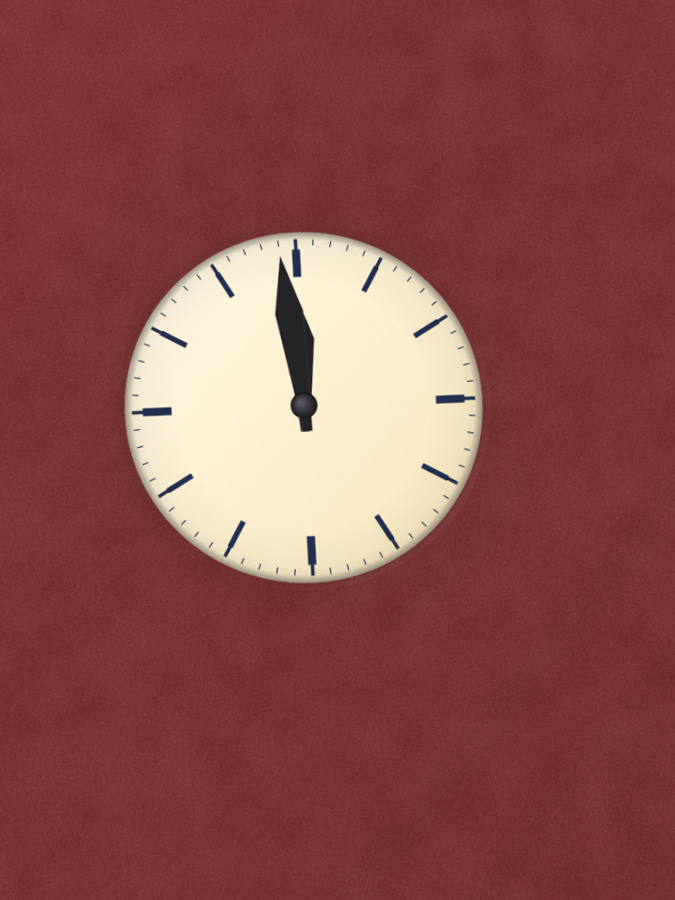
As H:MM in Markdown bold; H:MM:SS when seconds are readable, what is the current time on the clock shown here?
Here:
**11:59**
